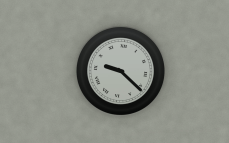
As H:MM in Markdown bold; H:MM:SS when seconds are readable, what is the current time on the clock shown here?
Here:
**9:21**
